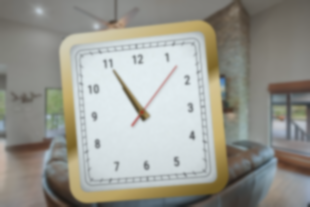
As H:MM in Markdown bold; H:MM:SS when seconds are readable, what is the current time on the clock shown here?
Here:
**10:55:07**
